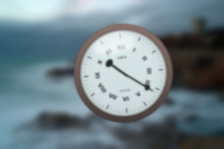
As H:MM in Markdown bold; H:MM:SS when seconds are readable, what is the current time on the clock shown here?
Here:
**10:21**
